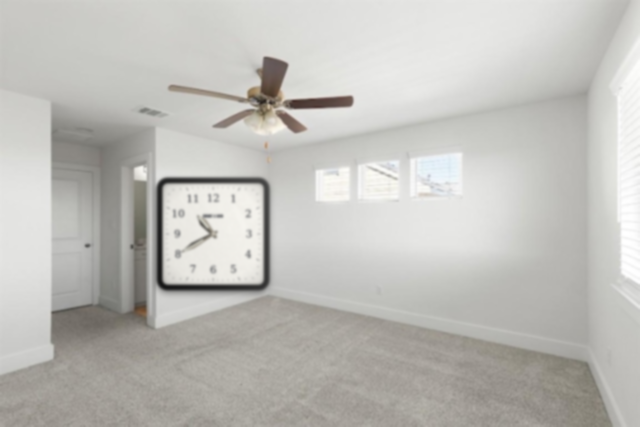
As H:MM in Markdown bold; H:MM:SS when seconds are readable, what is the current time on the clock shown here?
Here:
**10:40**
